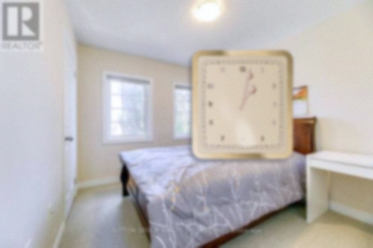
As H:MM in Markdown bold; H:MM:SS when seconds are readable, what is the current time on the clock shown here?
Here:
**1:02**
